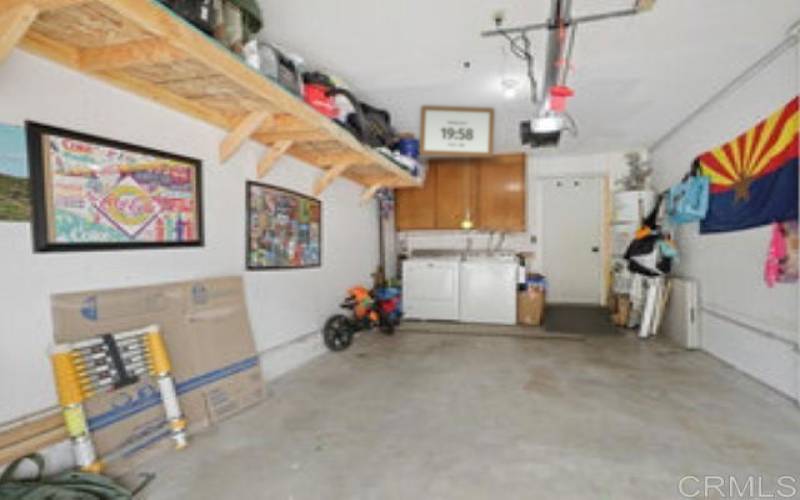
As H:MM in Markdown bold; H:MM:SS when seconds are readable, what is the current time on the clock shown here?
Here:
**19:58**
